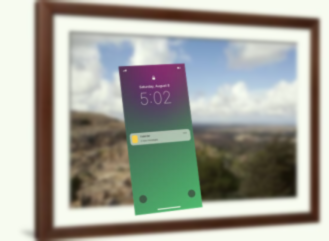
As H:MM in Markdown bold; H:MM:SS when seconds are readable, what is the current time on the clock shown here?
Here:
**5:02**
